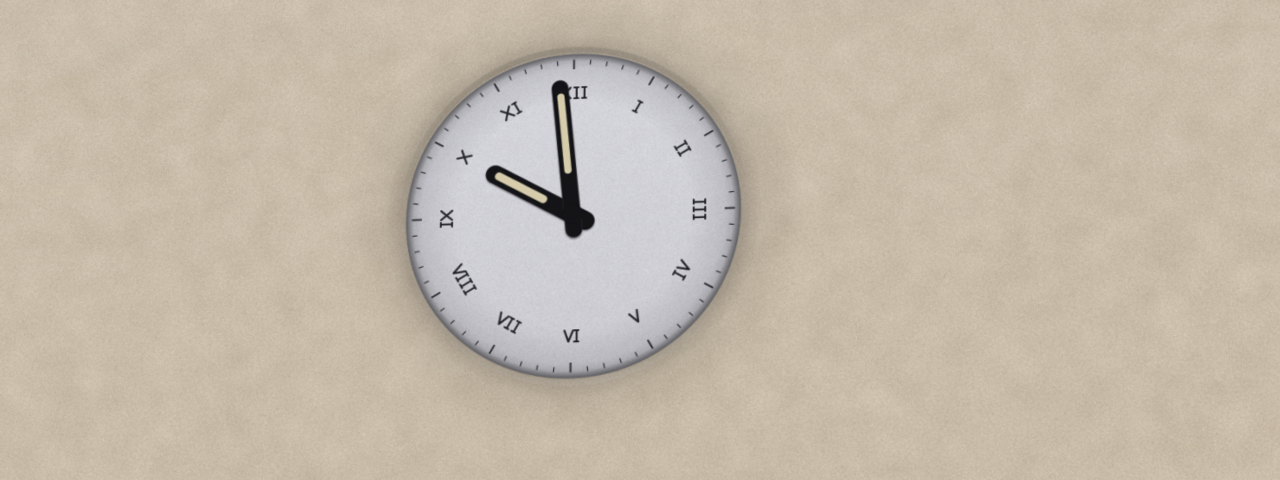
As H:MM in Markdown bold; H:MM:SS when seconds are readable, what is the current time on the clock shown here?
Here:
**9:59**
